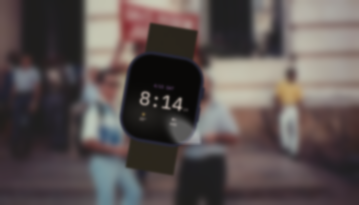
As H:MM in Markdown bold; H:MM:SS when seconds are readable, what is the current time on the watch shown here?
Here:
**8:14**
